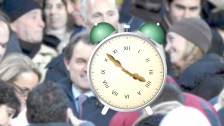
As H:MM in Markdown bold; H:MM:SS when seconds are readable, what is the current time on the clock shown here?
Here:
**3:52**
